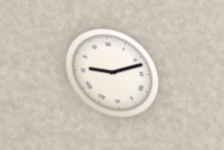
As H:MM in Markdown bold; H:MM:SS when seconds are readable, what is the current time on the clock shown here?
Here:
**9:12**
